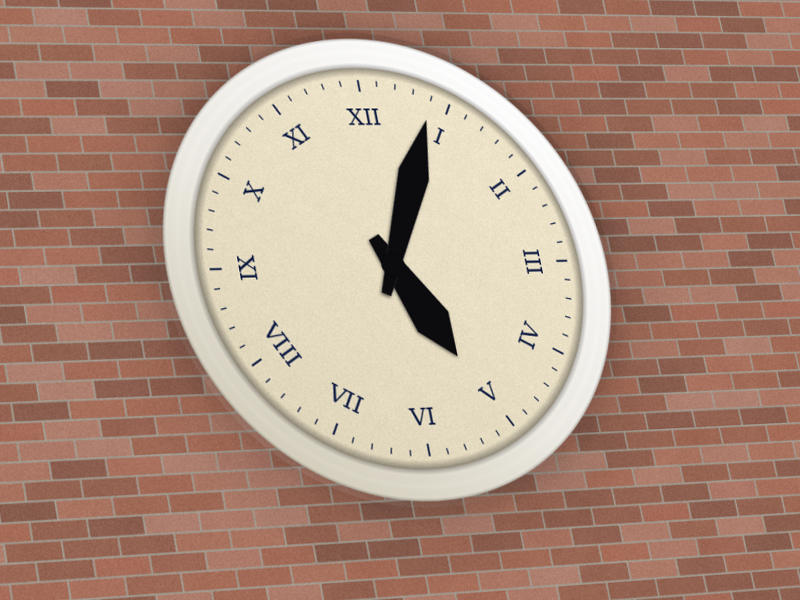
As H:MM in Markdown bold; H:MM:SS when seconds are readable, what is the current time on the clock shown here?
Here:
**5:04**
